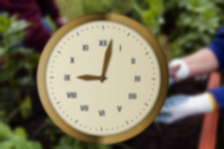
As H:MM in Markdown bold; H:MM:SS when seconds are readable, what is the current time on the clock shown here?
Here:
**9:02**
